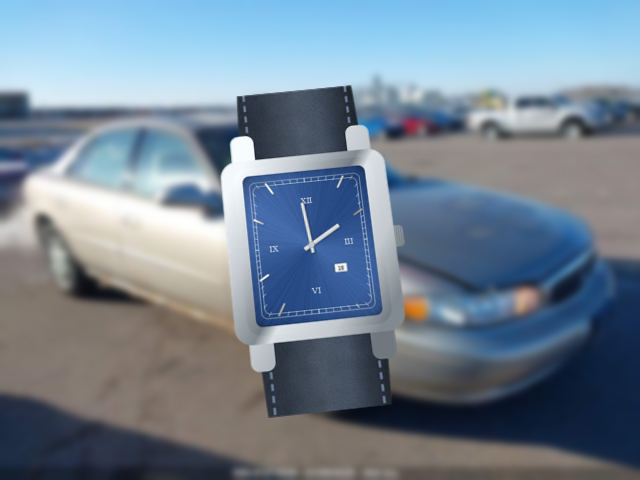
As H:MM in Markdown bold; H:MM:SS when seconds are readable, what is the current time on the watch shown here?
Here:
**1:59**
